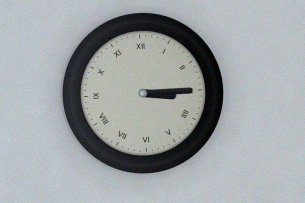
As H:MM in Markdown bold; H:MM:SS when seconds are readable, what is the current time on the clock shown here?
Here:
**3:15**
